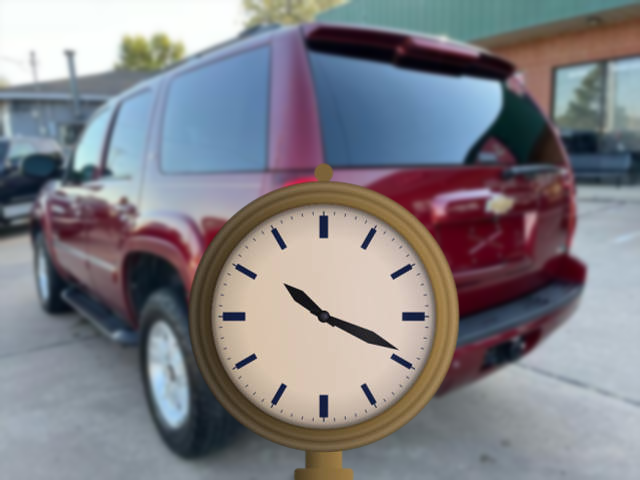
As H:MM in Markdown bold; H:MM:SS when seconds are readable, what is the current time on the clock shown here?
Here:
**10:19**
